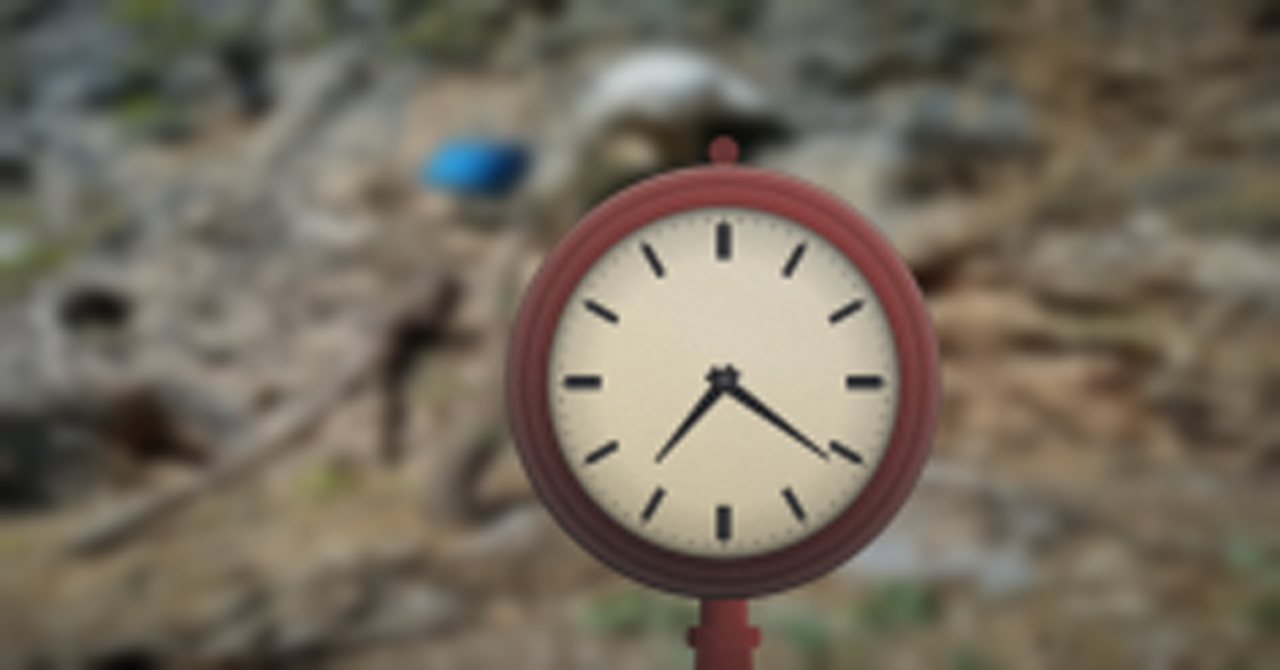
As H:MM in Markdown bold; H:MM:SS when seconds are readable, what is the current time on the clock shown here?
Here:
**7:21**
